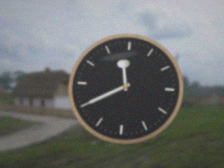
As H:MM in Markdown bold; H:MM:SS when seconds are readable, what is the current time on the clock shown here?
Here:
**11:40**
